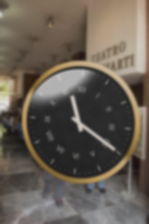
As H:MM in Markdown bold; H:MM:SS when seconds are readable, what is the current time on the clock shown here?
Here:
**11:20**
